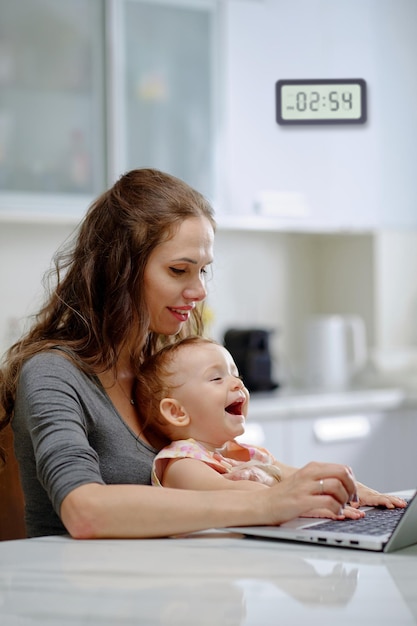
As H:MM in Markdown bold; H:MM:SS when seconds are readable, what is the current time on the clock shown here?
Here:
**2:54**
